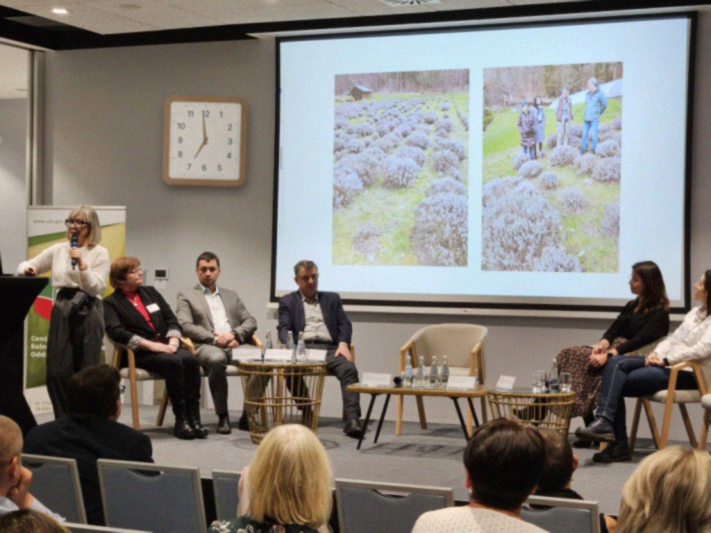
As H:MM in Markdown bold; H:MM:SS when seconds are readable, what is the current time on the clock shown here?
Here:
**6:59**
